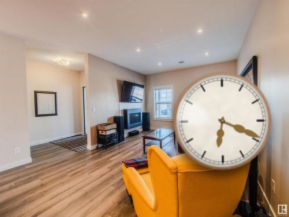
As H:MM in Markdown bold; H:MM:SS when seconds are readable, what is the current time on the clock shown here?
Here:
**6:19**
